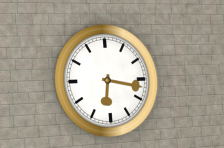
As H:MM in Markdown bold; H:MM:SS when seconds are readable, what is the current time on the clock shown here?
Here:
**6:17**
